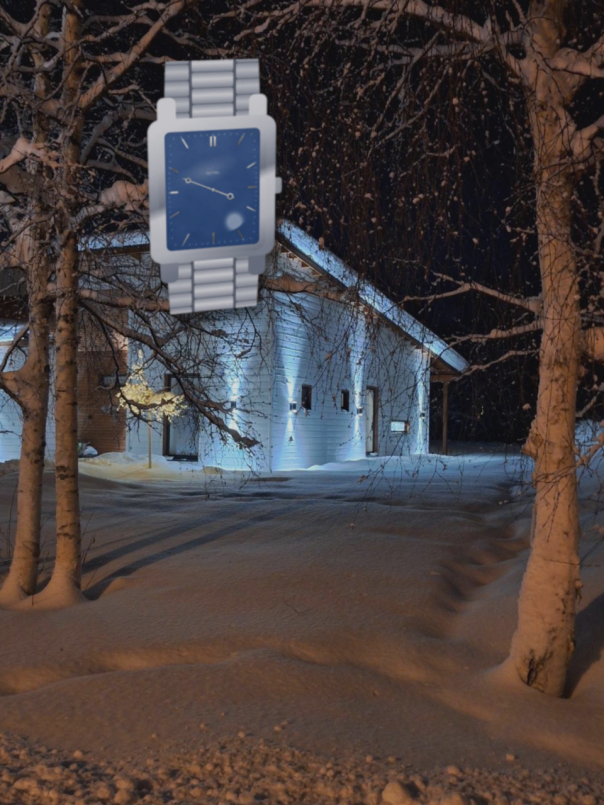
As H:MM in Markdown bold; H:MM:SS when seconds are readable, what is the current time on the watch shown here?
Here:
**3:49**
